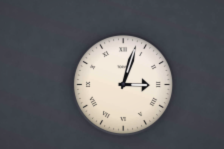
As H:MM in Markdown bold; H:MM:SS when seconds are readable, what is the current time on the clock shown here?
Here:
**3:03**
